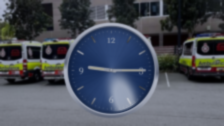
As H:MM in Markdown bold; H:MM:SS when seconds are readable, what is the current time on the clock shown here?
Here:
**9:15**
